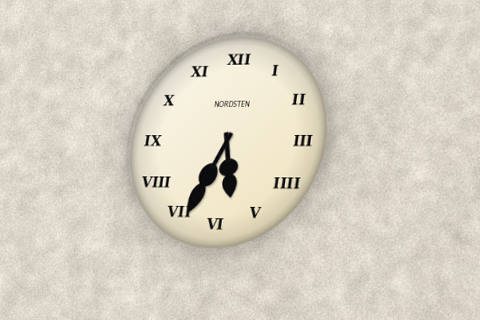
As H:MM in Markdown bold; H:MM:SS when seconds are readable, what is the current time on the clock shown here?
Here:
**5:34**
